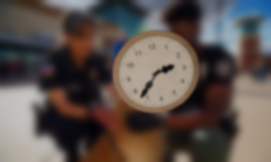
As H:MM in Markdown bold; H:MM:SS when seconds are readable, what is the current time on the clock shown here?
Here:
**2:37**
